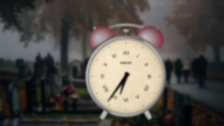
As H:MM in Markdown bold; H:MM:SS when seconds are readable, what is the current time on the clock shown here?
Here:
**6:36**
